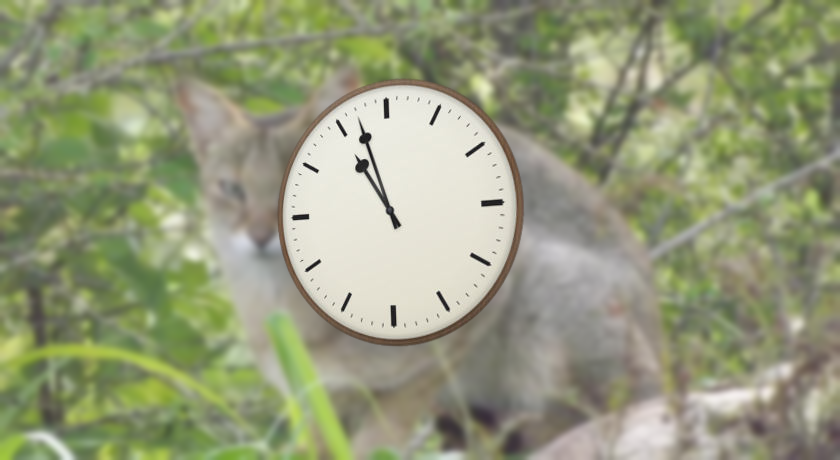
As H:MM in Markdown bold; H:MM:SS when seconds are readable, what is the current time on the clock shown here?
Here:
**10:57**
